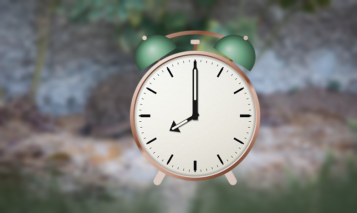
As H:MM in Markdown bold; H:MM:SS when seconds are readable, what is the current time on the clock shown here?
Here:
**8:00**
